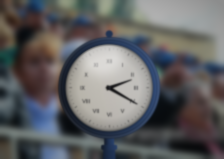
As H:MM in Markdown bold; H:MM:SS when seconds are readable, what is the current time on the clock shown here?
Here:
**2:20**
